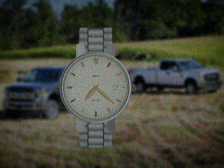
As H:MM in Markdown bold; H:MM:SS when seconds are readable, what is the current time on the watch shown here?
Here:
**7:22**
